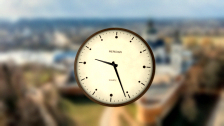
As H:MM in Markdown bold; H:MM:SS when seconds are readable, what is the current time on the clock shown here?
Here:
**9:26**
